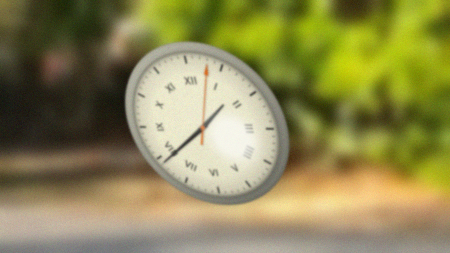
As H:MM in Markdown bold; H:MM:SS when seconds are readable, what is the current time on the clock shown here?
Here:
**1:39:03**
